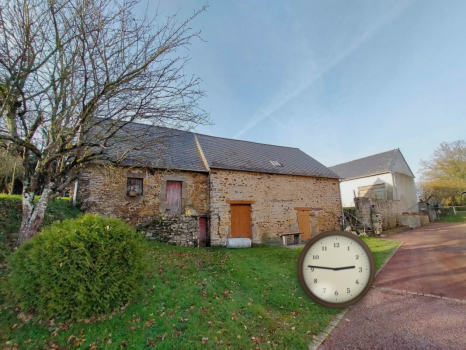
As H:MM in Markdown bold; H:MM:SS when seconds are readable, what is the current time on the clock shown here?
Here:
**2:46**
